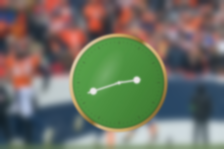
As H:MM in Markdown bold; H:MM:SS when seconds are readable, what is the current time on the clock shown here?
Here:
**2:42**
